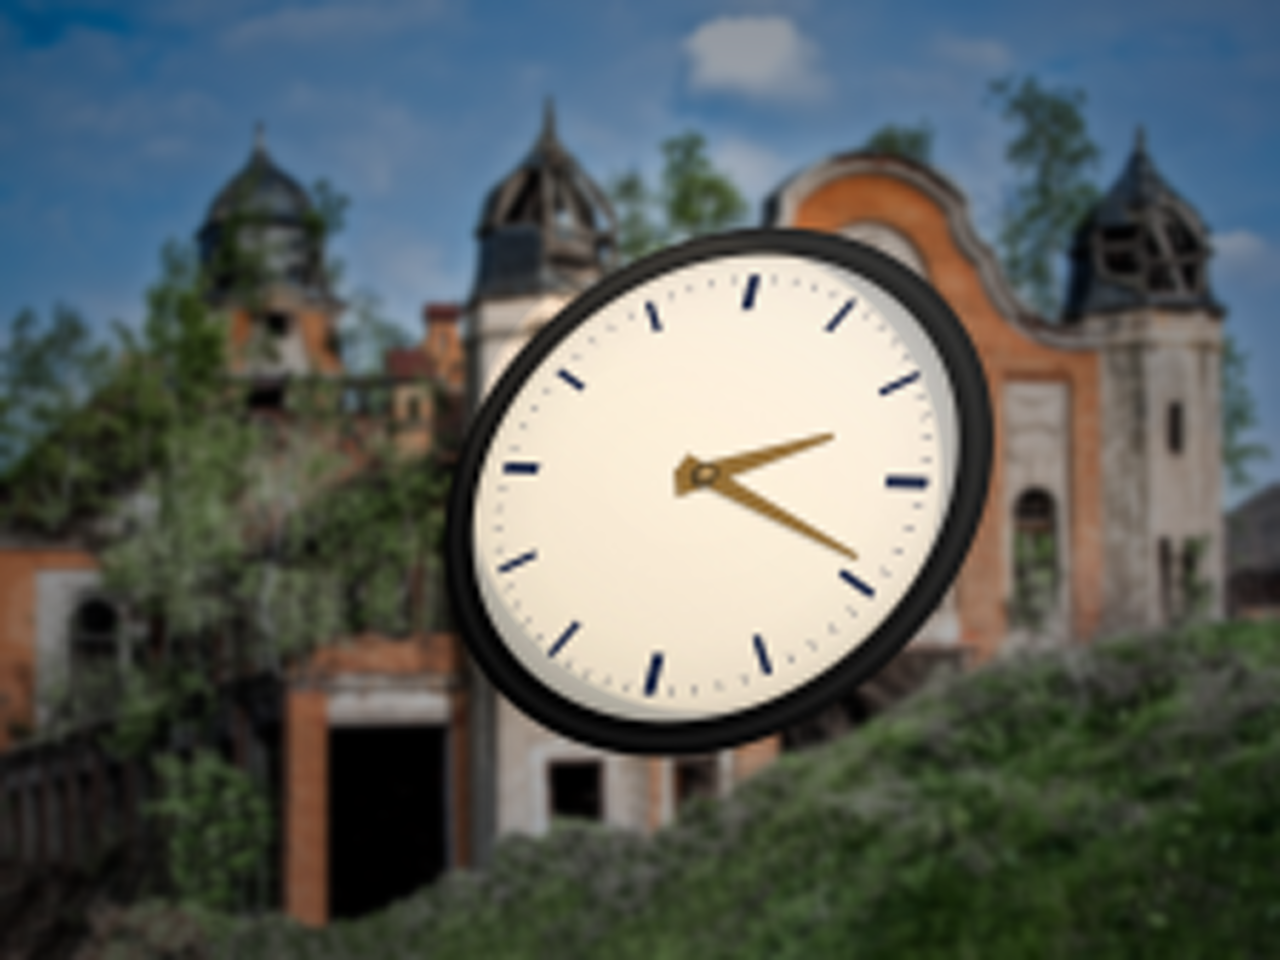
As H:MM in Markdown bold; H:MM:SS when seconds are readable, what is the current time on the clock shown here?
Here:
**2:19**
